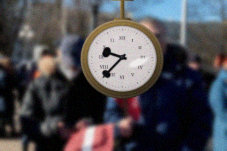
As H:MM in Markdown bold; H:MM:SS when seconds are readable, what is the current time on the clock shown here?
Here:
**9:37**
